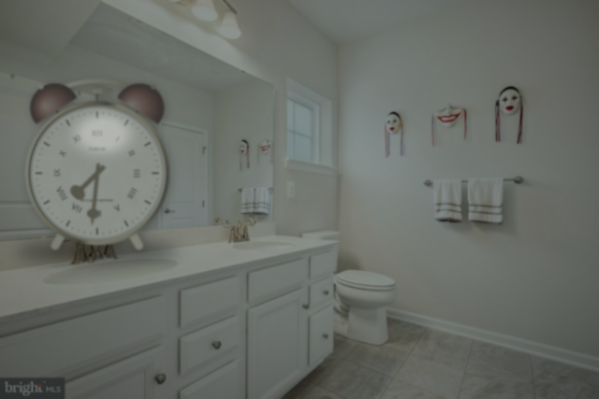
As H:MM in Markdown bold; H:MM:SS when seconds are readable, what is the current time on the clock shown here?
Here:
**7:31**
